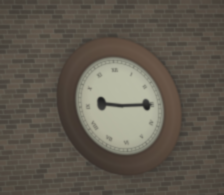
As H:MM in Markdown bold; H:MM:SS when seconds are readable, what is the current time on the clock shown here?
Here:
**9:15**
